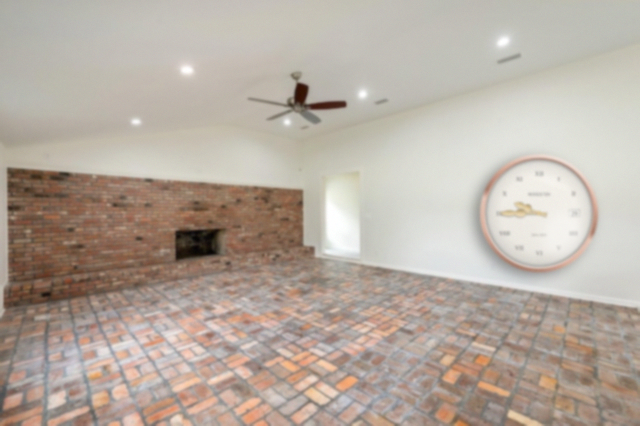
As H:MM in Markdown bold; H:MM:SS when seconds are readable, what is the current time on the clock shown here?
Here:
**9:45**
